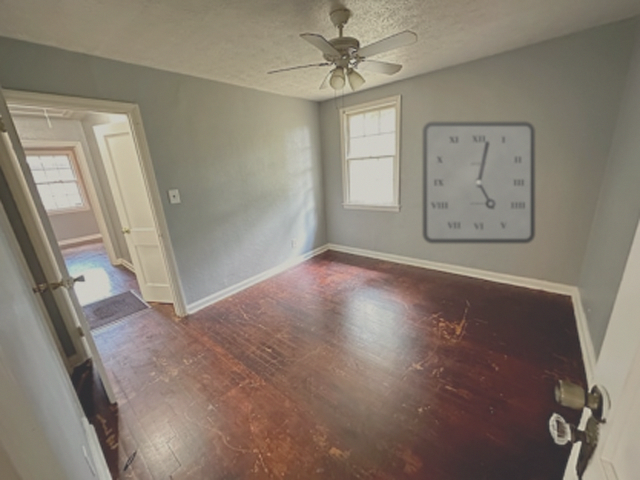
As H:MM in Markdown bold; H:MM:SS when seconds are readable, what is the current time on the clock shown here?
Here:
**5:02**
